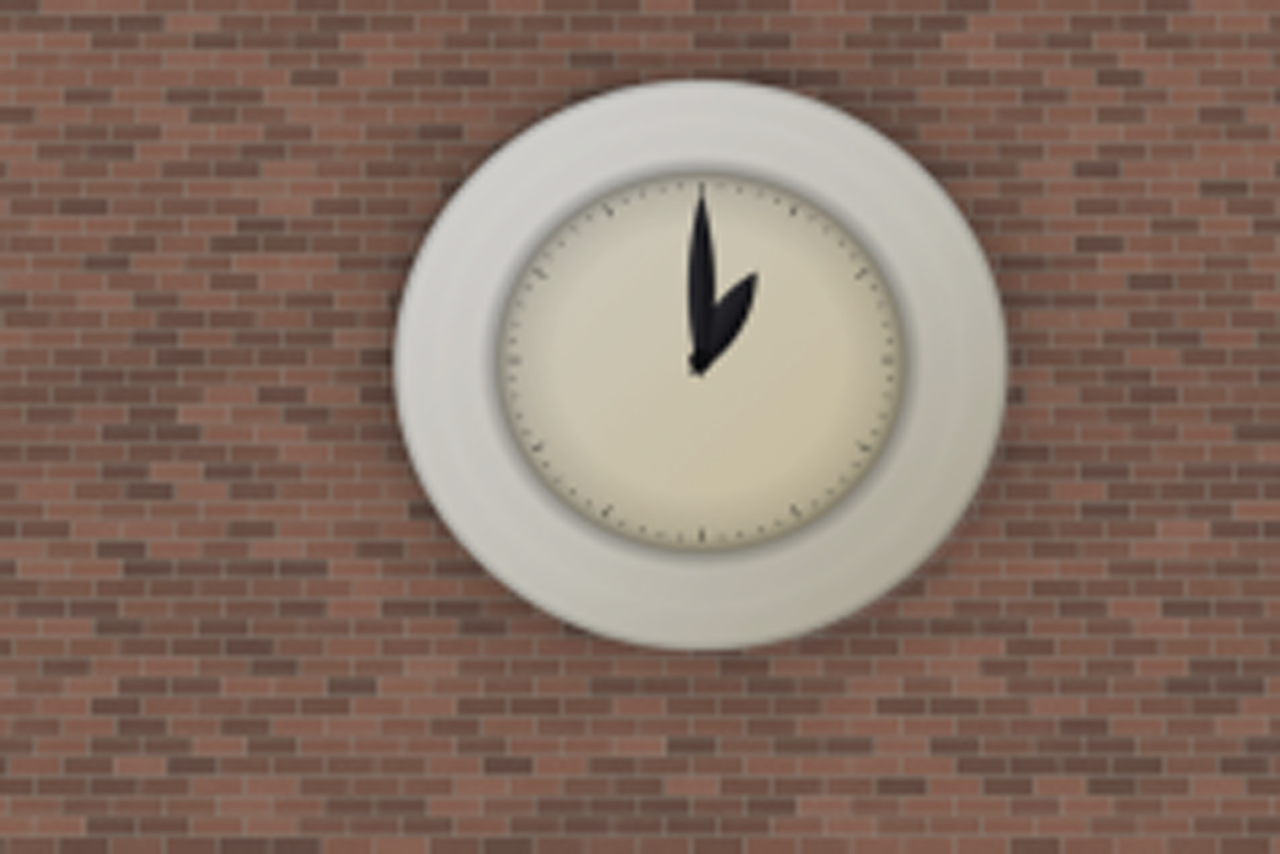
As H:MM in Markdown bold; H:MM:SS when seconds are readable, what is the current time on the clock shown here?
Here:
**1:00**
